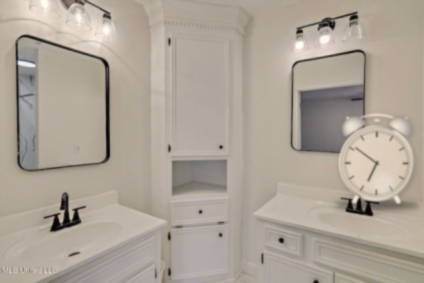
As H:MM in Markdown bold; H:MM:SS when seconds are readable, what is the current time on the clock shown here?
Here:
**6:51**
